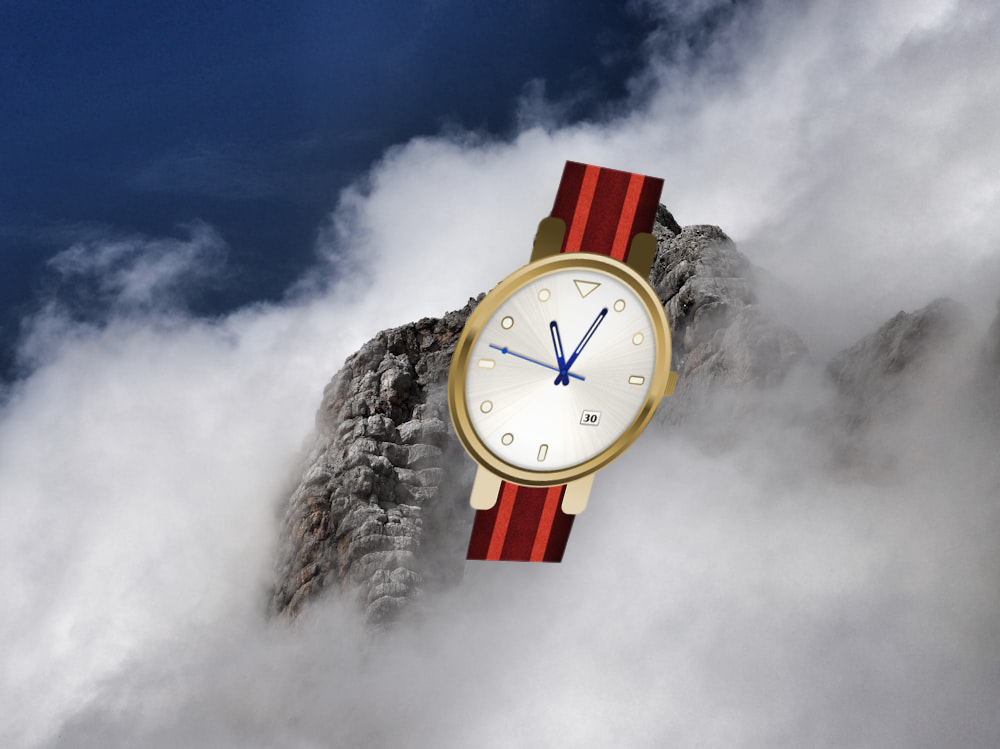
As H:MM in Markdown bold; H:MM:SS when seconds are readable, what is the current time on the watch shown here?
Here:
**11:03:47**
